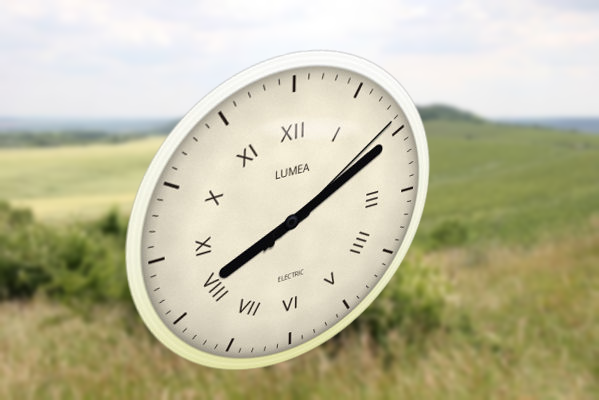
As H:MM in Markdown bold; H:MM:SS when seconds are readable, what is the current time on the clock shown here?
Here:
**8:10:09**
